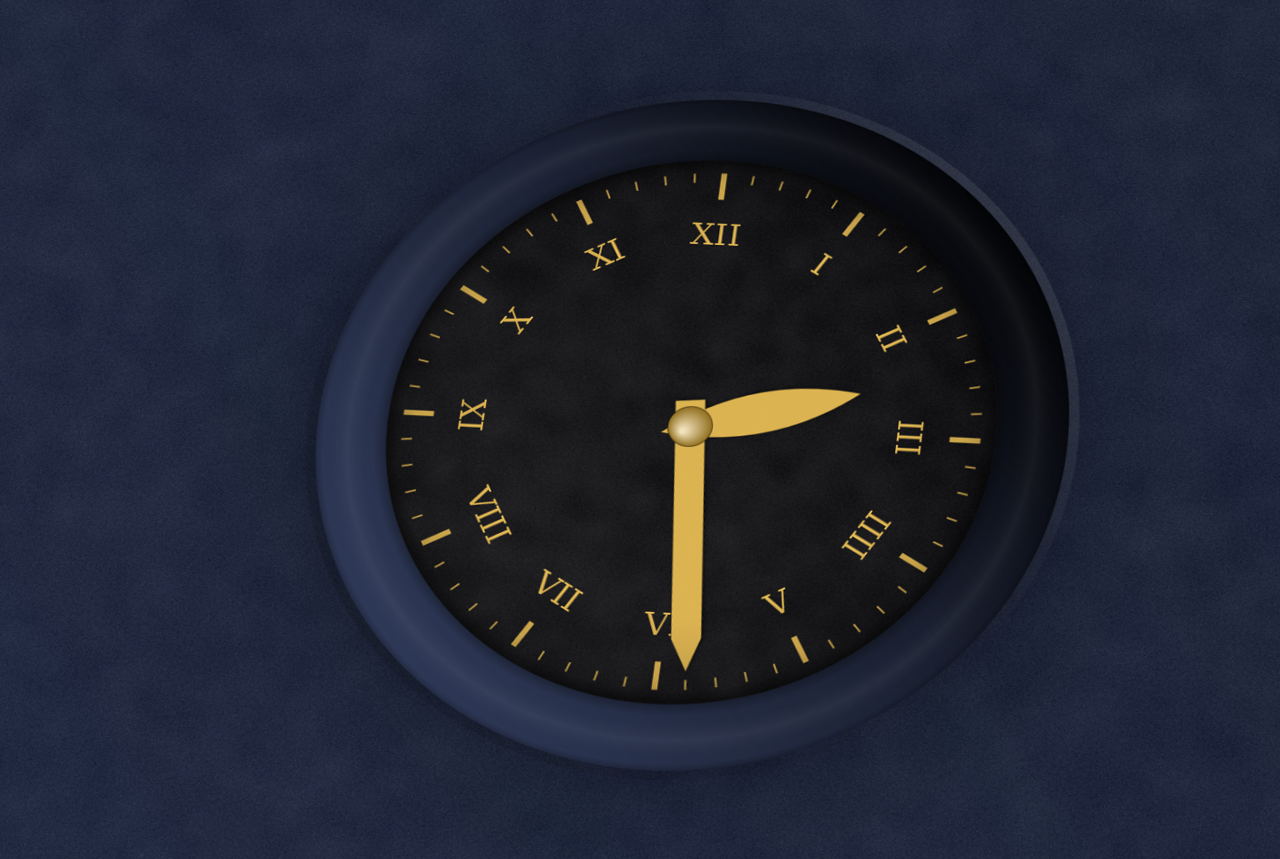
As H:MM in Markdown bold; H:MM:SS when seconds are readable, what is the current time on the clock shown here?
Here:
**2:29**
